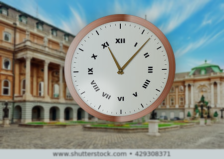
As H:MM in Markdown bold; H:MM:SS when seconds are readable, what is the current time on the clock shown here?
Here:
**11:07**
